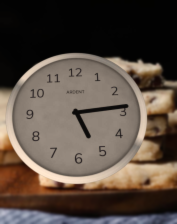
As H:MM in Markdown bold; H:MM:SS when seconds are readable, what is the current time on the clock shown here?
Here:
**5:14**
